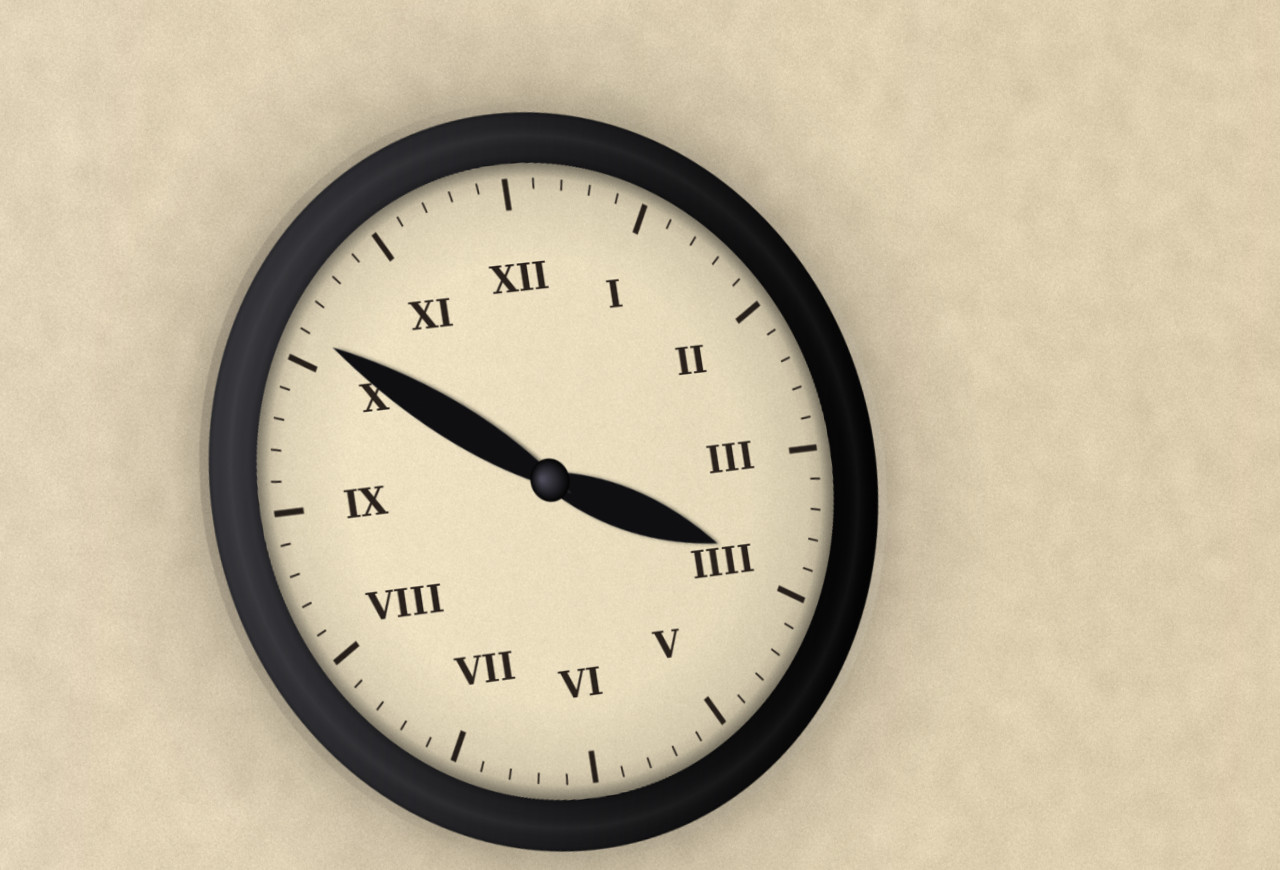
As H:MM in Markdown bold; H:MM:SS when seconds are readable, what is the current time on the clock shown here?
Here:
**3:51**
